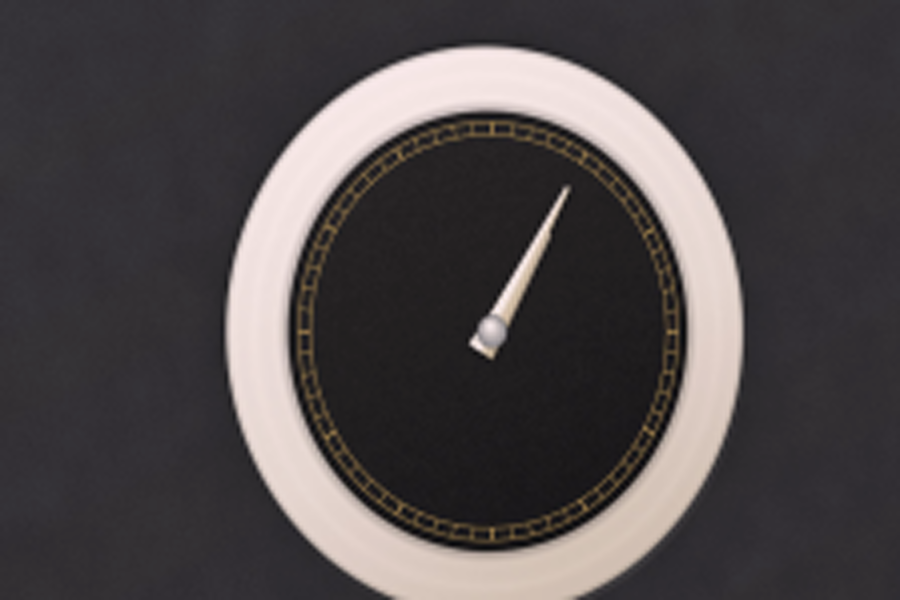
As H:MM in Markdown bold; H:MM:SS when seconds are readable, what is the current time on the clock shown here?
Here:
**1:05**
